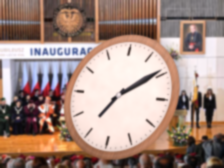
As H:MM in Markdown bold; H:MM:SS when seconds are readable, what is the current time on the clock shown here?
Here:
**7:09**
